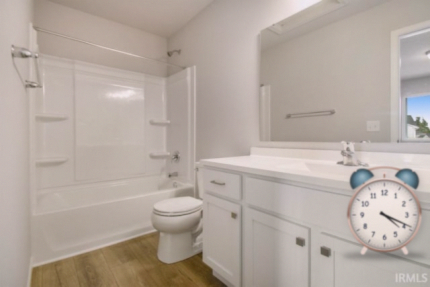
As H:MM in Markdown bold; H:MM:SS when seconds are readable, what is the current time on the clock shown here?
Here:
**4:19**
